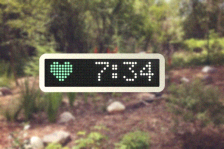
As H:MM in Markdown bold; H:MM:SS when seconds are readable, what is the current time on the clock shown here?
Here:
**7:34**
